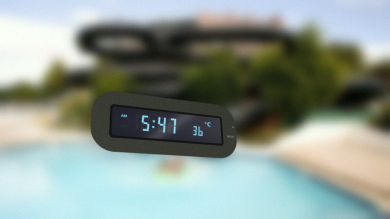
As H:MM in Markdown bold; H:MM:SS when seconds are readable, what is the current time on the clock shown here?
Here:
**5:47**
